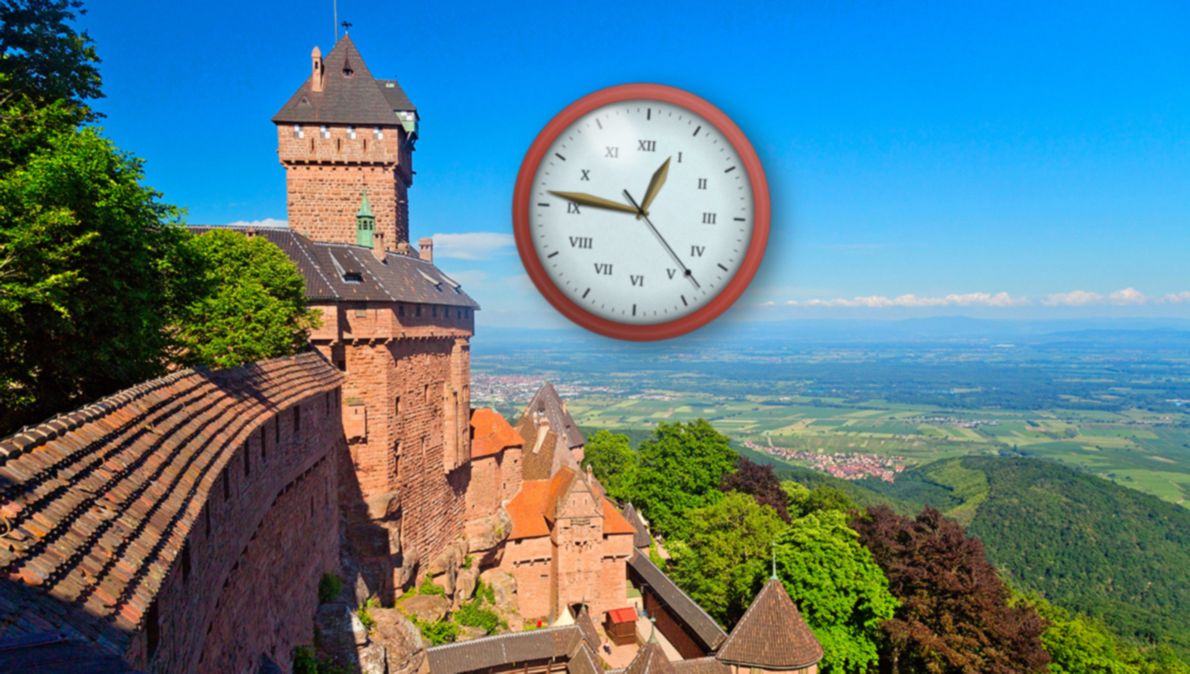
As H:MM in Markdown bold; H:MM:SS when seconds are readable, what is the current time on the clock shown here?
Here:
**12:46:23**
